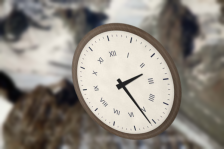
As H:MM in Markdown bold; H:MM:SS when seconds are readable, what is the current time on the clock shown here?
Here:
**2:26**
